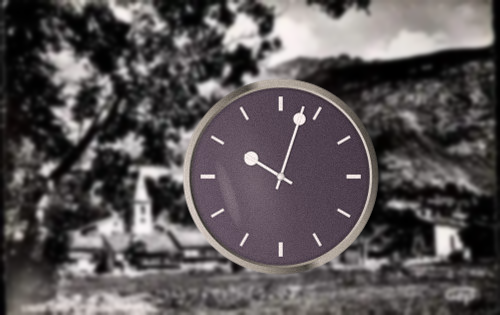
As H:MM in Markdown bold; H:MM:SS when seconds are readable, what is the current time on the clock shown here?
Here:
**10:03**
